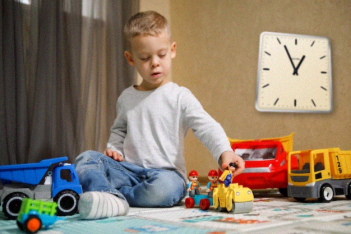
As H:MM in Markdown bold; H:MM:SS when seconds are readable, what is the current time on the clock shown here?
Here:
**12:56**
